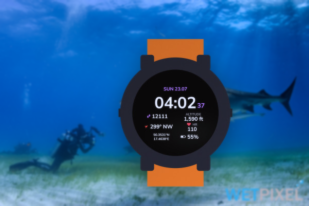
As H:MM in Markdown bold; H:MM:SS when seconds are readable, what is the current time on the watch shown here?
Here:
**4:02**
